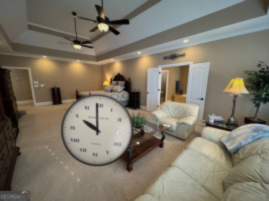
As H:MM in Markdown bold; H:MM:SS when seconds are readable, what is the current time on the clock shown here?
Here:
**9:59**
